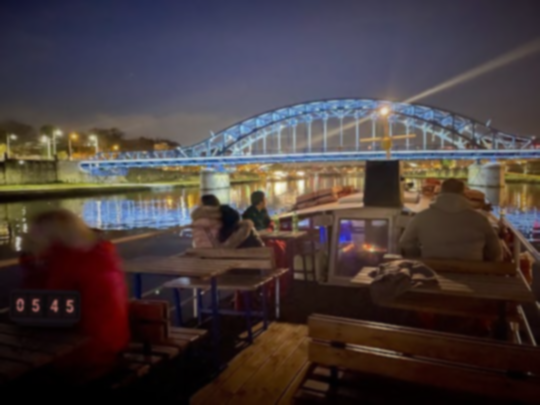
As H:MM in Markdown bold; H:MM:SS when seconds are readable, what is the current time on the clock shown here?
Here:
**5:45**
